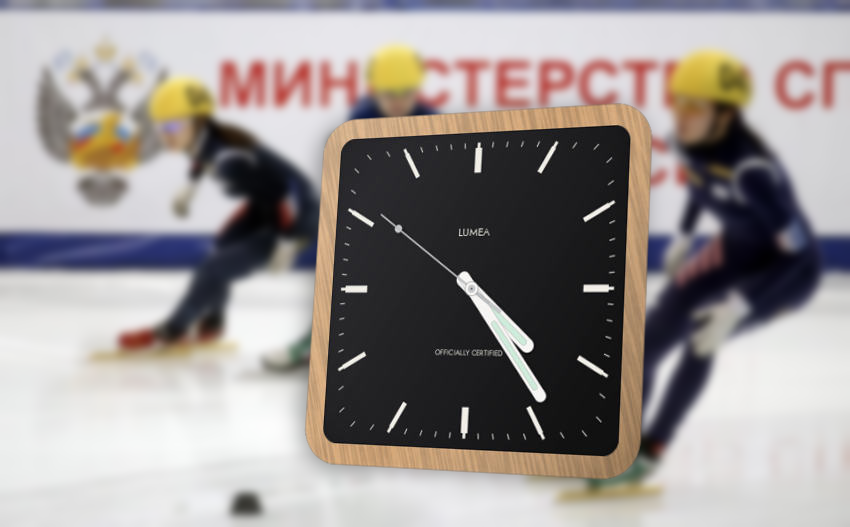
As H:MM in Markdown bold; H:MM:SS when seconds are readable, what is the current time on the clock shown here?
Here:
**4:23:51**
